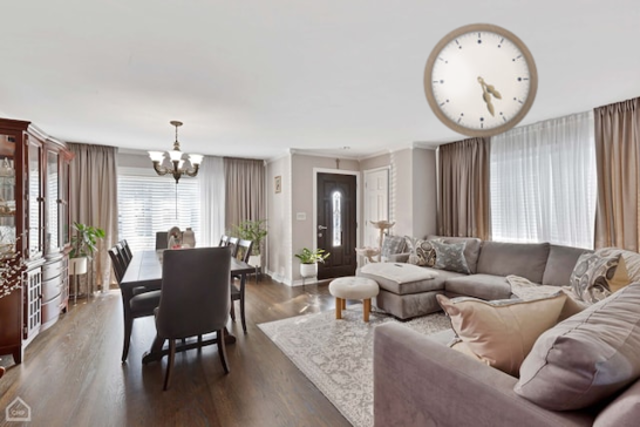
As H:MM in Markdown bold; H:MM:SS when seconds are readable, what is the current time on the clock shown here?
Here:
**4:27**
